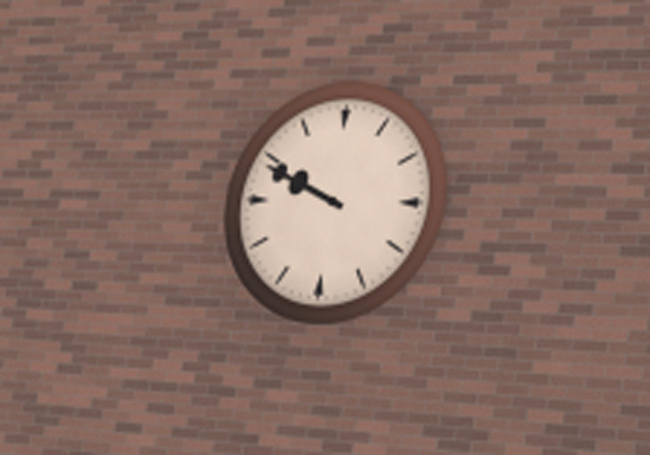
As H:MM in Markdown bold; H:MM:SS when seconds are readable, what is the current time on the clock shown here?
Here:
**9:49**
